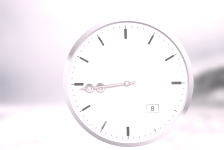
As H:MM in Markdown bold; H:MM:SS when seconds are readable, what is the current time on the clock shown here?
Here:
**8:44**
